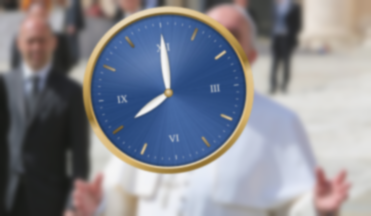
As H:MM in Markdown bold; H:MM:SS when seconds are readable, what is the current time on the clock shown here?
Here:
**8:00**
